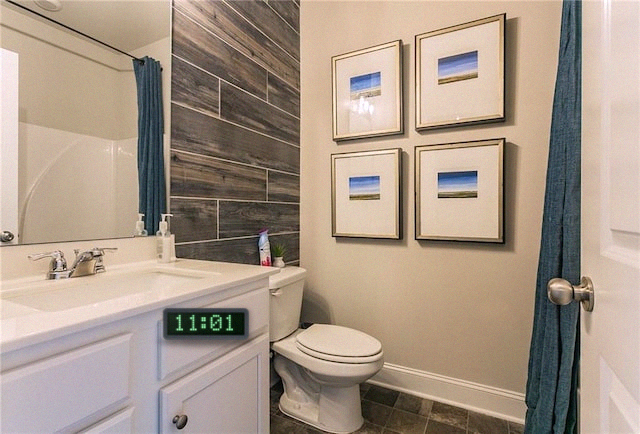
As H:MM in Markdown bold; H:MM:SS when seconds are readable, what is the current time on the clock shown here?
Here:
**11:01**
